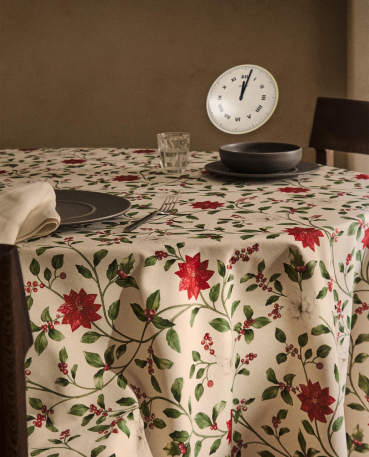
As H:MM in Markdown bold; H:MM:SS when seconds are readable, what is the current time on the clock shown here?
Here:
**12:02**
